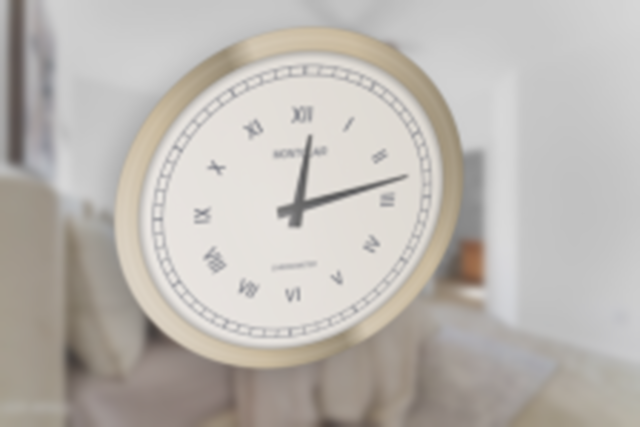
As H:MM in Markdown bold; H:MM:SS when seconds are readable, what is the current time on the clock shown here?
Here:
**12:13**
